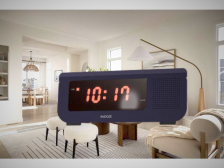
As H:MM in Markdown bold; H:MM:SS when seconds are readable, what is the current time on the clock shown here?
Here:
**10:17**
